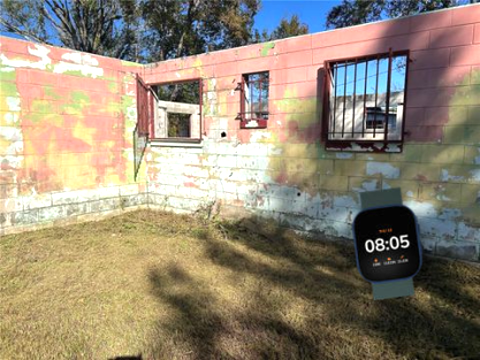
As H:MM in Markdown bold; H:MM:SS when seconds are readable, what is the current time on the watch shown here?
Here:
**8:05**
